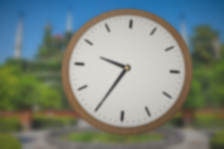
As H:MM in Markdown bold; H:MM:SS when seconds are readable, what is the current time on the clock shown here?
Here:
**9:35**
